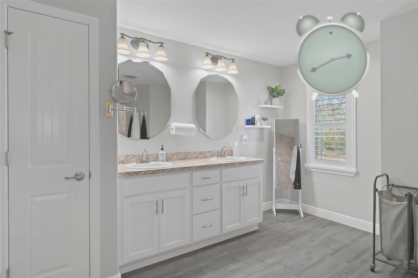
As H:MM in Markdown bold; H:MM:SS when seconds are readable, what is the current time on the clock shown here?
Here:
**2:41**
